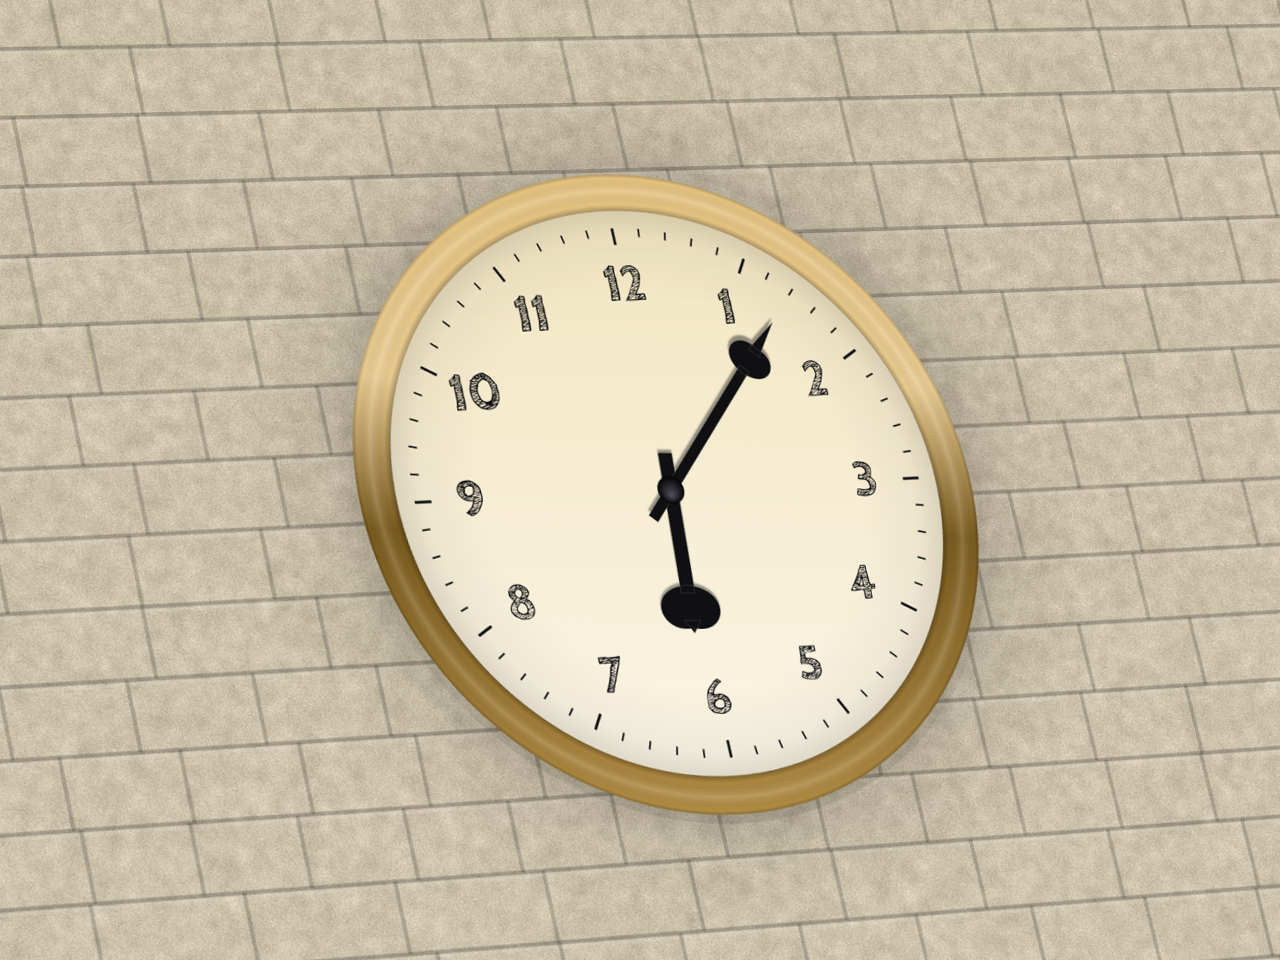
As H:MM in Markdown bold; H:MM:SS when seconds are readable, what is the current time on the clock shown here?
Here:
**6:07**
